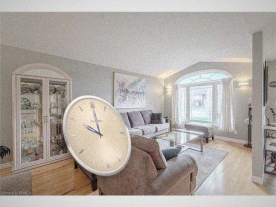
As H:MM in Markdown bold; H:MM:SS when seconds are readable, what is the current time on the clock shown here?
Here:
**10:00**
